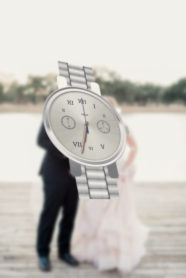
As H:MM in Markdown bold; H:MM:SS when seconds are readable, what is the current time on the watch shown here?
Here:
**6:33**
